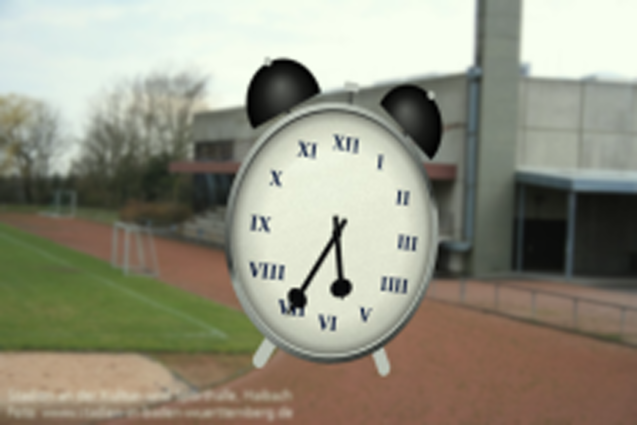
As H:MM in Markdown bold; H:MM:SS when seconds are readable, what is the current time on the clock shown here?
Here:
**5:35**
